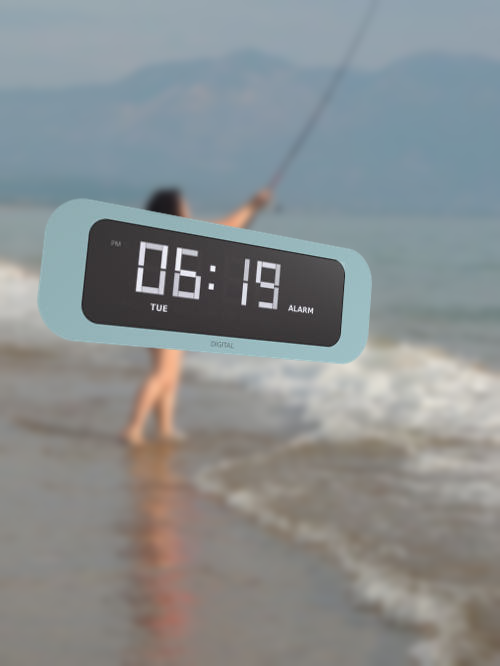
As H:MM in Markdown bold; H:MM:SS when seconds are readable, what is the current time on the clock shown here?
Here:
**6:19**
